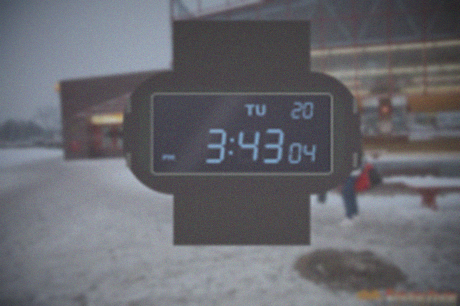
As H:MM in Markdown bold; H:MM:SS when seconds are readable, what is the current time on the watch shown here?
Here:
**3:43:04**
